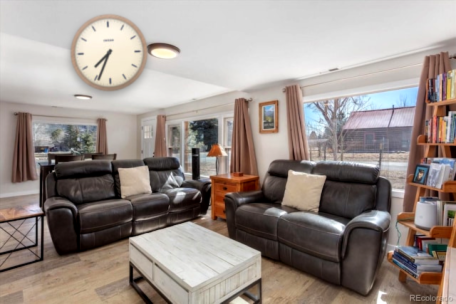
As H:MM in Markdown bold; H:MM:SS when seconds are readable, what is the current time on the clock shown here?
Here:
**7:34**
